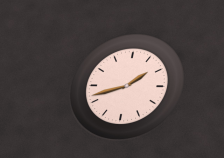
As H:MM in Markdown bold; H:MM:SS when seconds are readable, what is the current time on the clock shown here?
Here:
**1:42**
